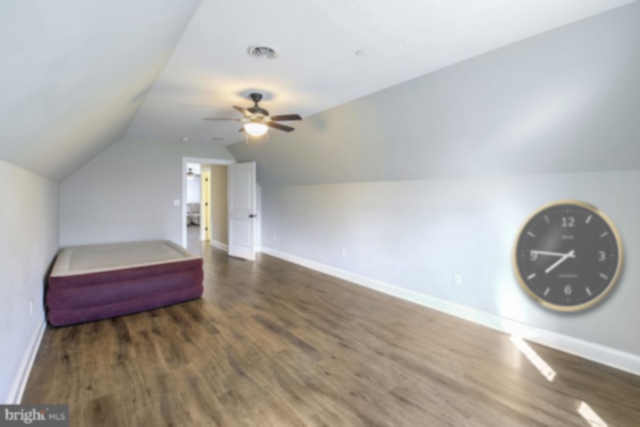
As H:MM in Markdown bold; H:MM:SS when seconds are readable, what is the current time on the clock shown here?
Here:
**7:46**
